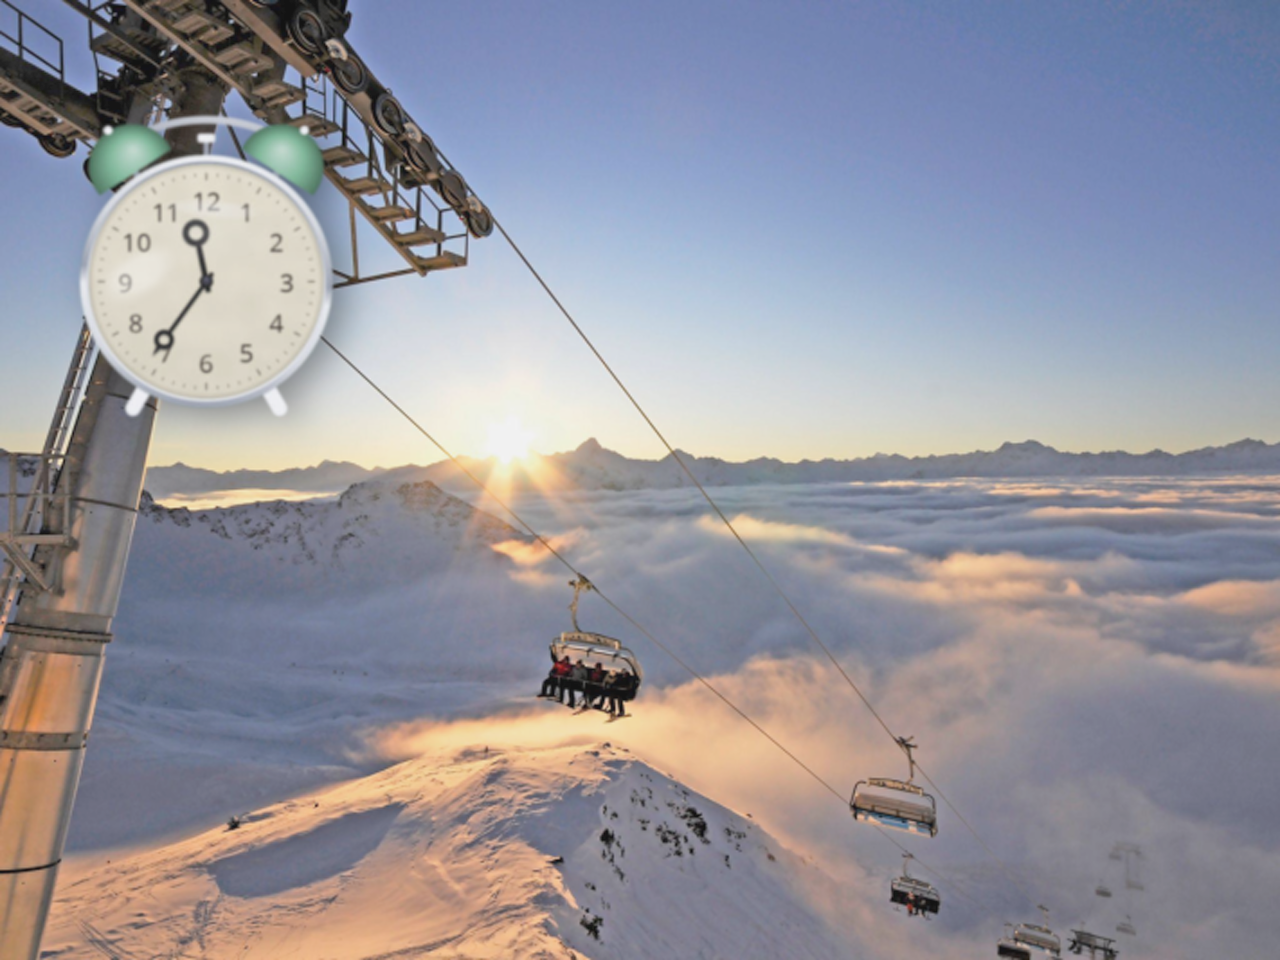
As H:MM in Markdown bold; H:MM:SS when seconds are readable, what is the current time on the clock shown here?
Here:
**11:36**
